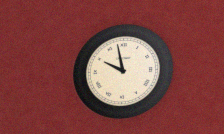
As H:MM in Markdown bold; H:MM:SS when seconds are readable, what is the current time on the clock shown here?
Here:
**9:58**
